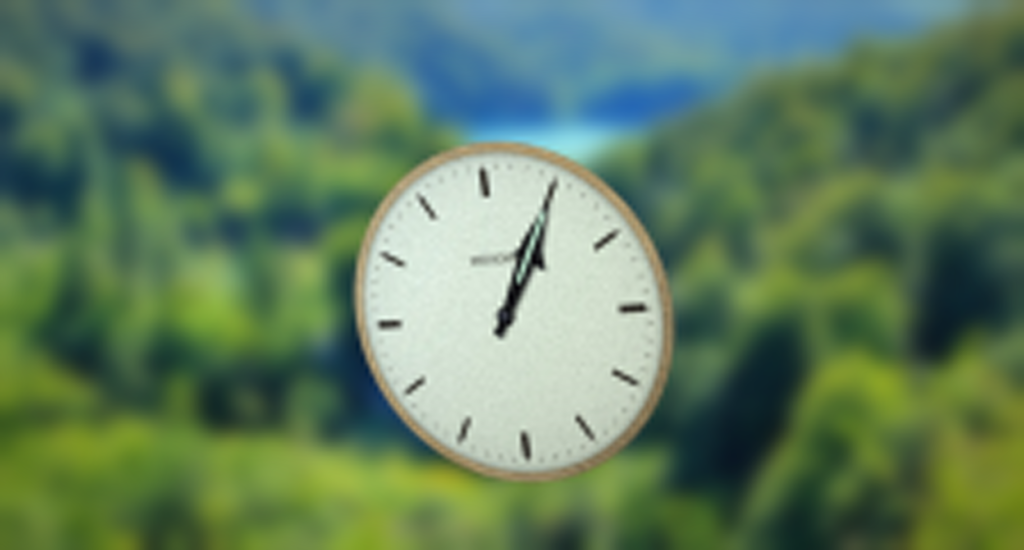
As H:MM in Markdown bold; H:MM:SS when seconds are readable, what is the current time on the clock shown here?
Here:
**1:05**
